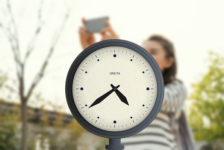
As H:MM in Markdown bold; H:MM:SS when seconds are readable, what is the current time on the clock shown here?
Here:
**4:39**
